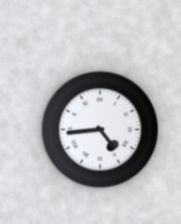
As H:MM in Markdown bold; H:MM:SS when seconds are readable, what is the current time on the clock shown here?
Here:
**4:44**
